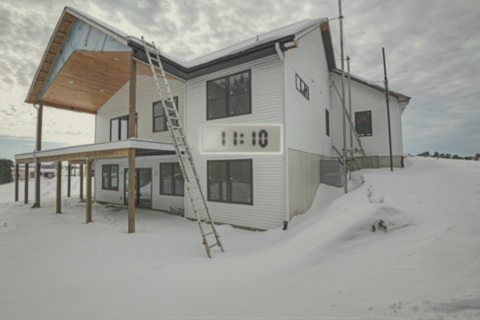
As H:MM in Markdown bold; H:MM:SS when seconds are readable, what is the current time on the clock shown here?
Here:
**11:10**
